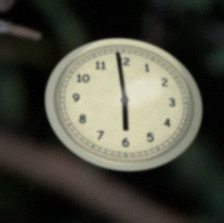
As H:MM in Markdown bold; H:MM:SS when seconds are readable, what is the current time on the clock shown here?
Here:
**5:59**
